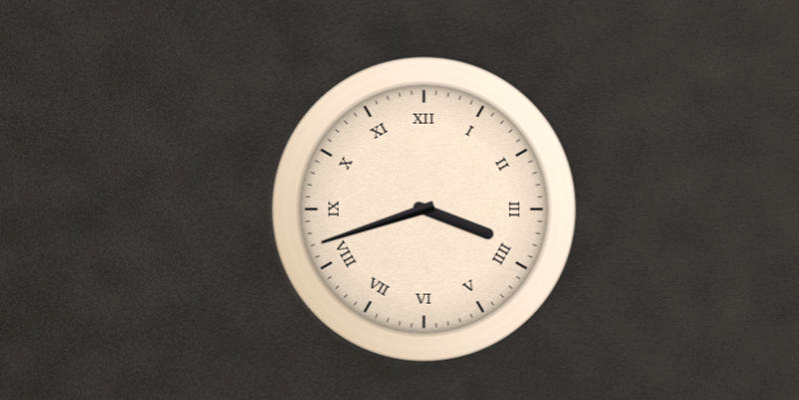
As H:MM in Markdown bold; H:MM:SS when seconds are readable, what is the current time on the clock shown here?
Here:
**3:42**
